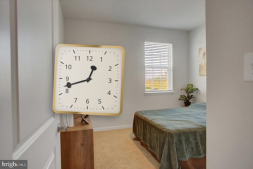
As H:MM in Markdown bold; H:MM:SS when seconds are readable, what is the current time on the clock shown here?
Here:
**12:42**
